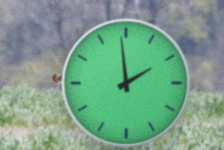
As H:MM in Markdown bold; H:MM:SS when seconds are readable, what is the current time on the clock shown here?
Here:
**1:59**
